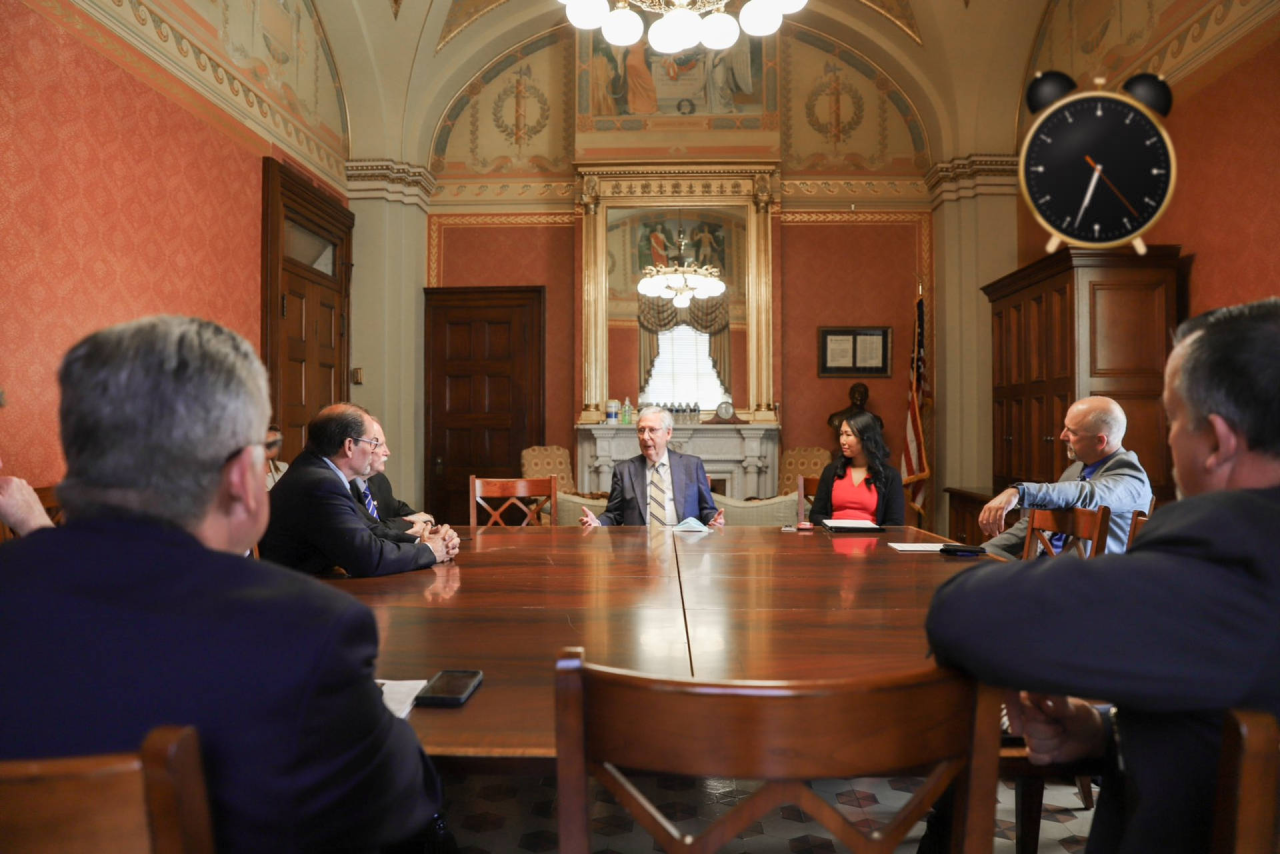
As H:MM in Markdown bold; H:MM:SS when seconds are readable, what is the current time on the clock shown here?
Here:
**6:33:23**
